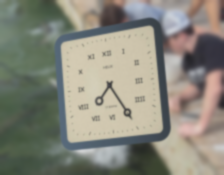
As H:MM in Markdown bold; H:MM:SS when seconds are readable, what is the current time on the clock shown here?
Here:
**7:25**
